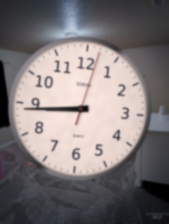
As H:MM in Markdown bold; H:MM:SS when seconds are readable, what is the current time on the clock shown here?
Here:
**8:44:02**
